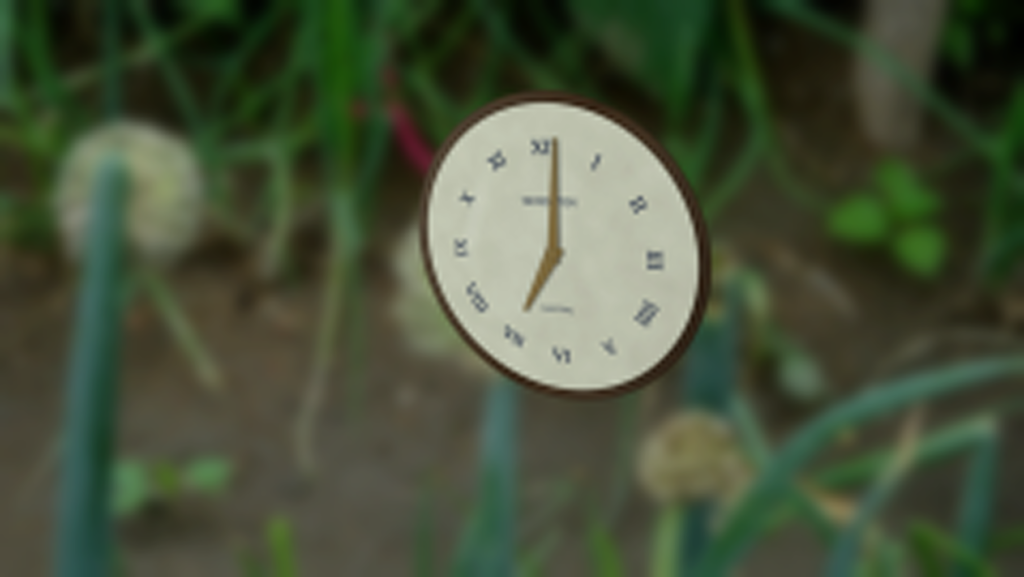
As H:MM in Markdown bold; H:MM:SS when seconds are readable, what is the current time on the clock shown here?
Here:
**7:01**
